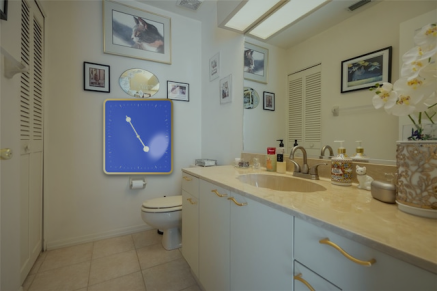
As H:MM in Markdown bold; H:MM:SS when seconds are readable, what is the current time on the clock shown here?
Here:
**4:55**
